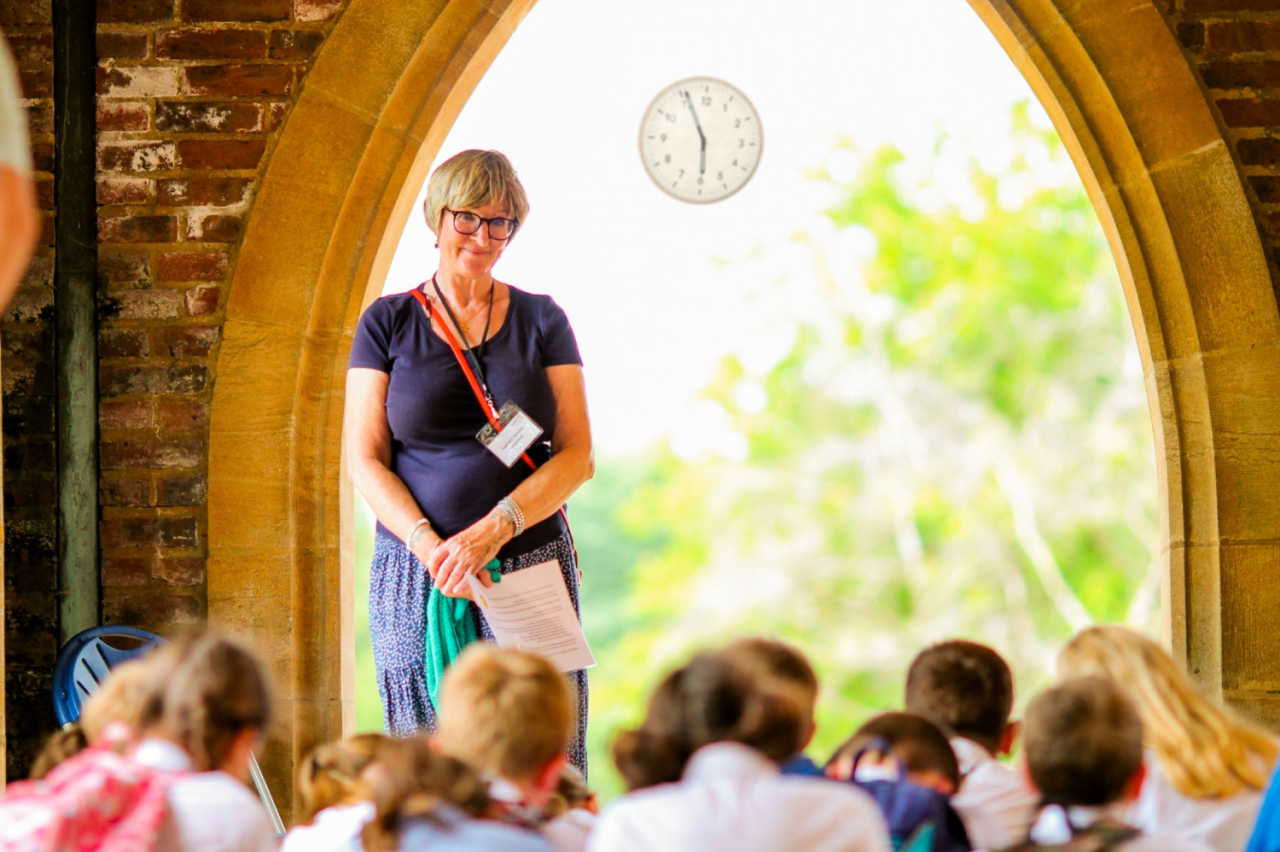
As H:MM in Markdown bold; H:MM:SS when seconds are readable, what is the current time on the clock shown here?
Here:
**5:56**
